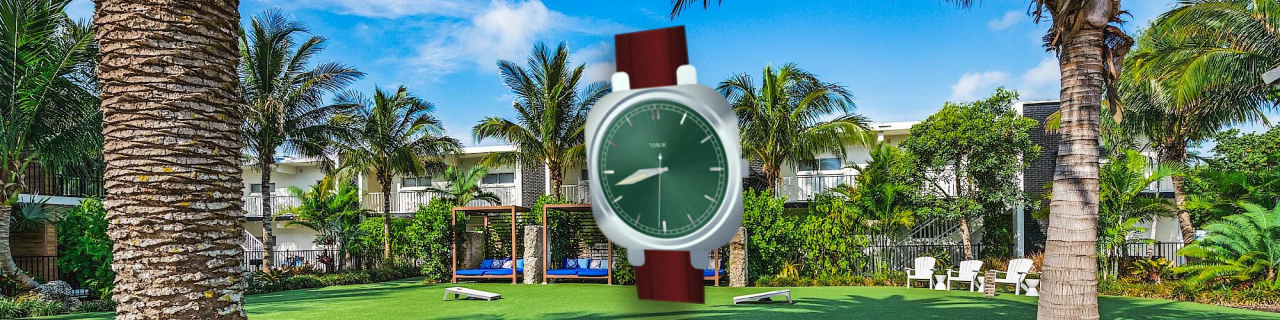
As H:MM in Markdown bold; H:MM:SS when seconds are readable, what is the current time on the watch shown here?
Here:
**8:42:31**
